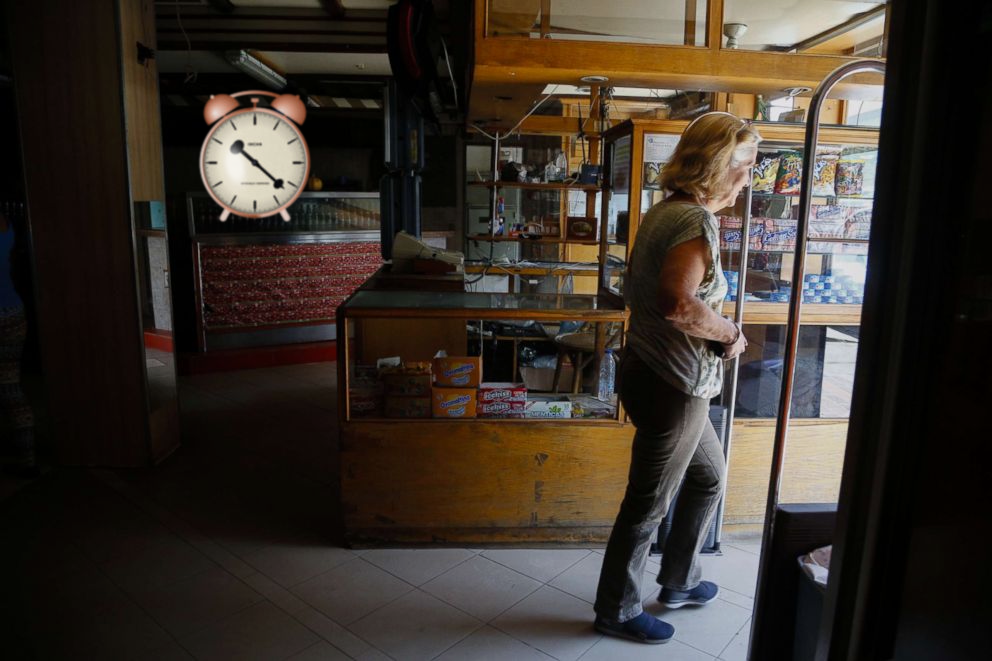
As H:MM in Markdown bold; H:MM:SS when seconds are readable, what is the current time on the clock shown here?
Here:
**10:22**
